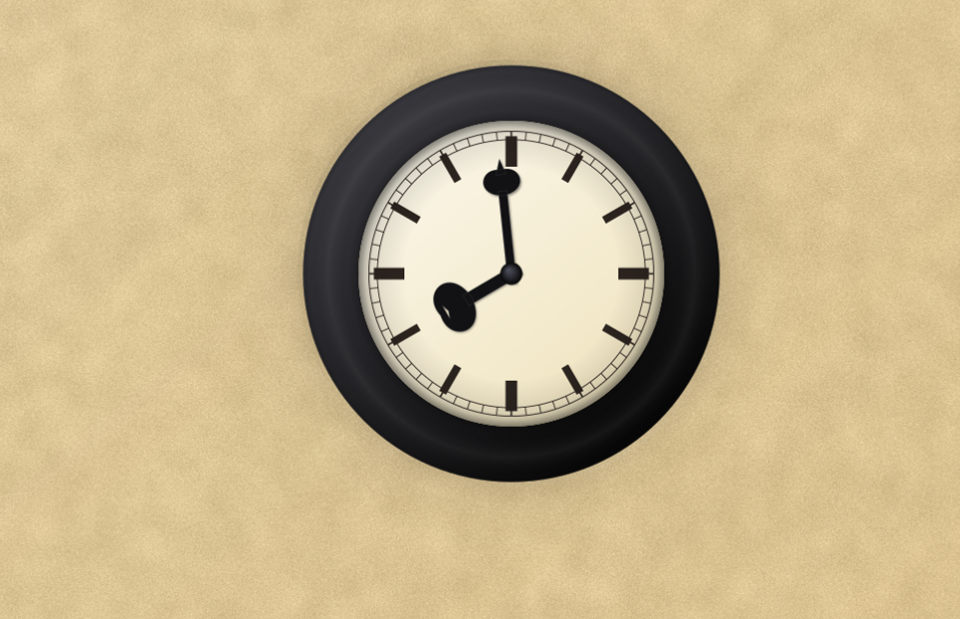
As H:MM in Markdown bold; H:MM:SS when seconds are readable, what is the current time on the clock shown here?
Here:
**7:59**
